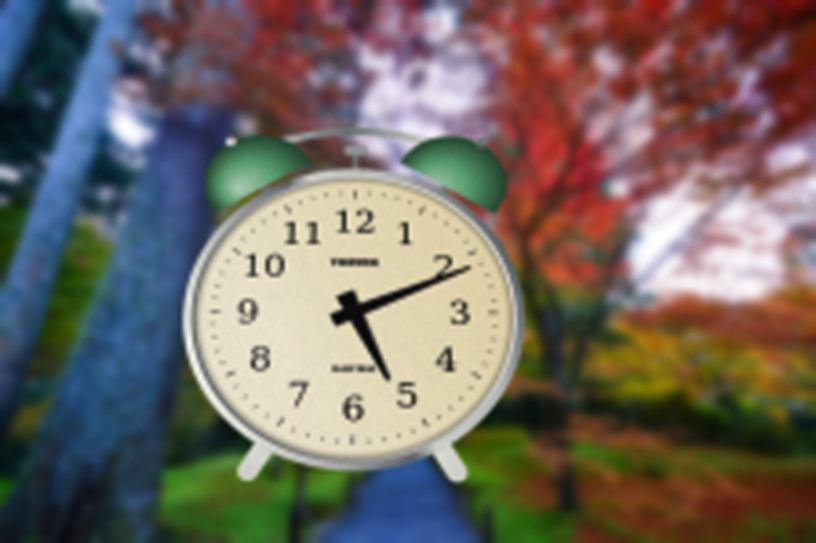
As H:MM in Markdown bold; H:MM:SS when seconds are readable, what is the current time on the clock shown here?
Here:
**5:11**
